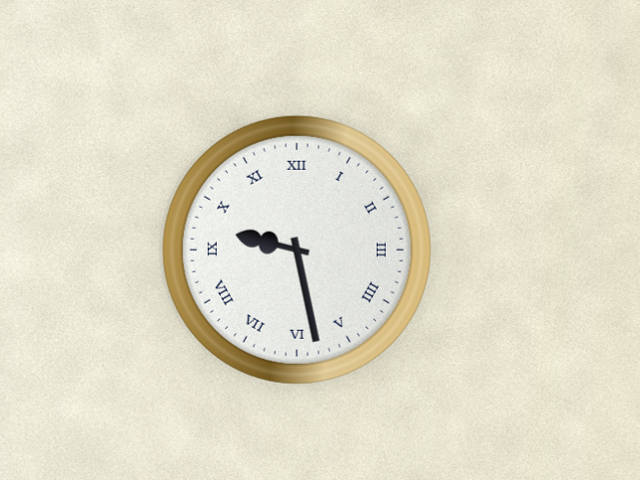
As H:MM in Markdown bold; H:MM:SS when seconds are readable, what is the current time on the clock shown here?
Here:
**9:28**
